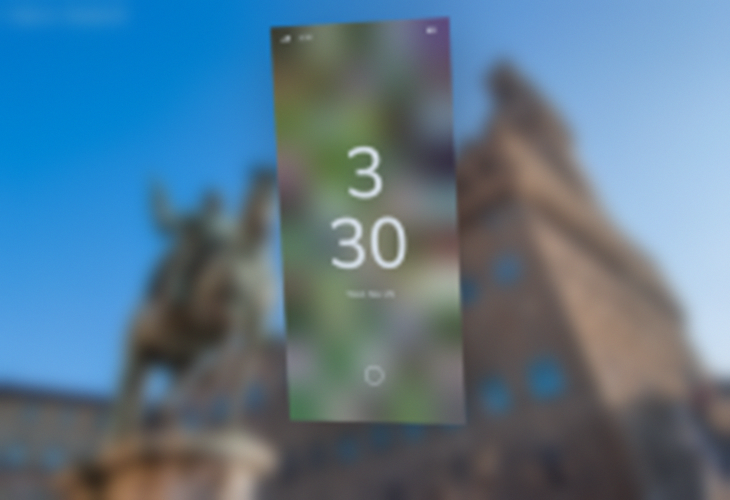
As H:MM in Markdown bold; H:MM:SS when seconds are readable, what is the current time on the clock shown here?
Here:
**3:30**
